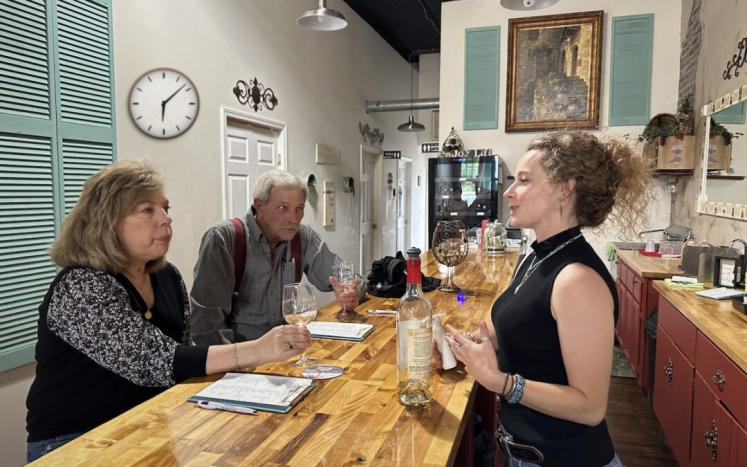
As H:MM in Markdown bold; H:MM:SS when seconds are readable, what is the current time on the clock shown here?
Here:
**6:08**
